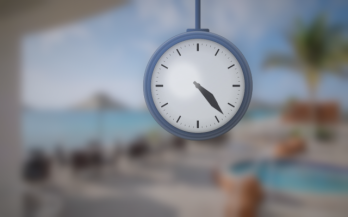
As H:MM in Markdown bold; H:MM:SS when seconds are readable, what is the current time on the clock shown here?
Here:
**4:23**
